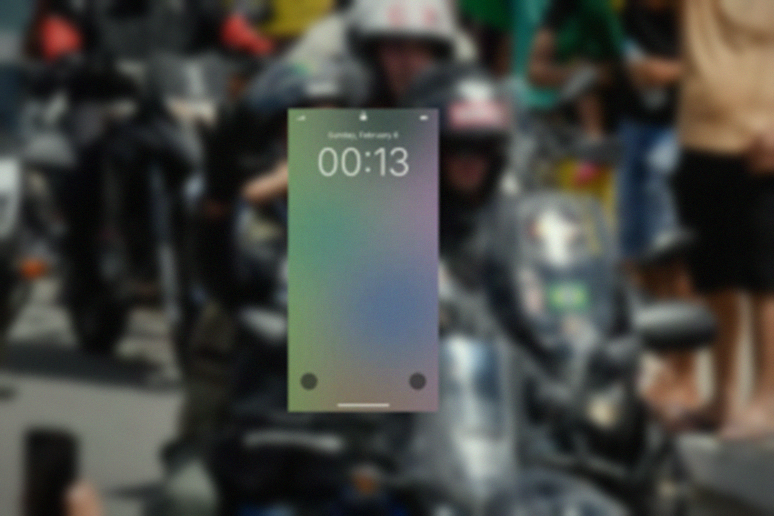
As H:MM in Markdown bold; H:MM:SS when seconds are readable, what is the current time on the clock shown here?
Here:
**0:13**
